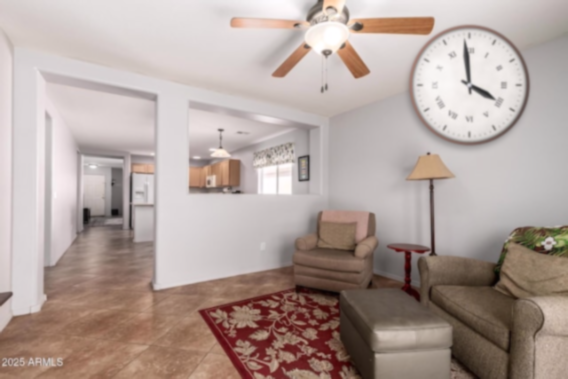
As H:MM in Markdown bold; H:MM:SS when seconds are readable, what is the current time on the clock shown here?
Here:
**3:59**
